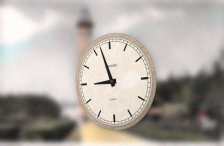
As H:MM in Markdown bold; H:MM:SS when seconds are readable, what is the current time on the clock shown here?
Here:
**8:57**
